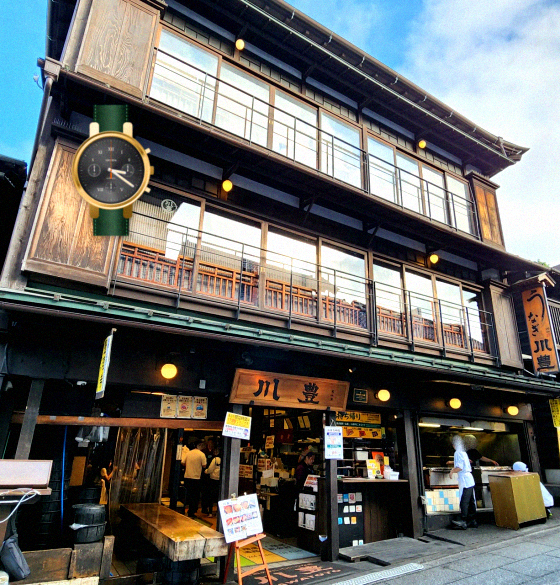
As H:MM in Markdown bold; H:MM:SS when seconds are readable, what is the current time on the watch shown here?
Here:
**3:21**
